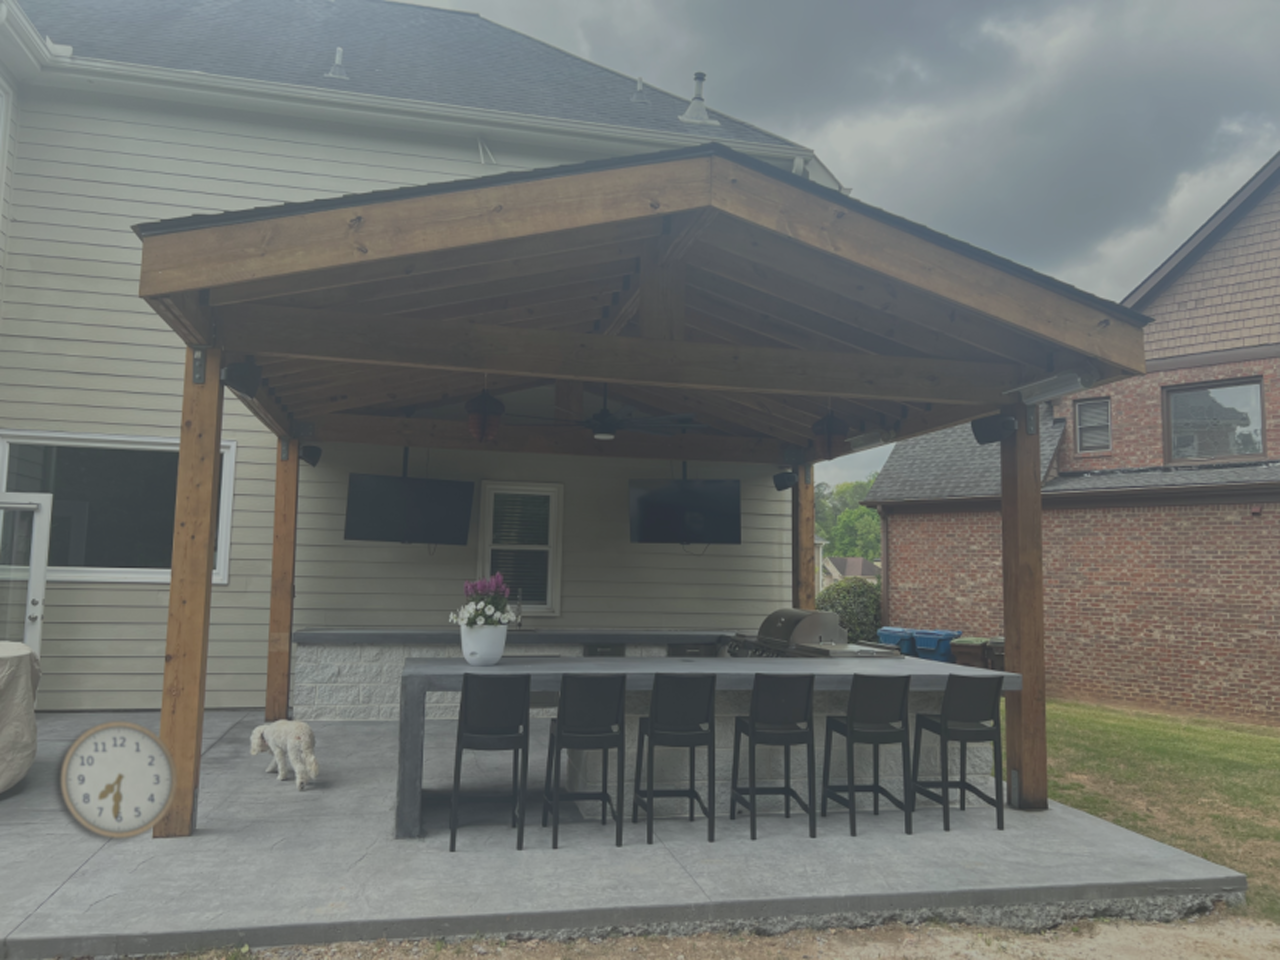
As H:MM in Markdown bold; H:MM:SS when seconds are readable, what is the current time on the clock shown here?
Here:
**7:31**
